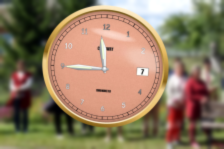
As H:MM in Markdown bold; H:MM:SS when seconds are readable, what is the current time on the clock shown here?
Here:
**11:45**
